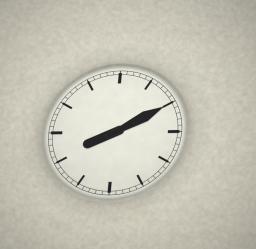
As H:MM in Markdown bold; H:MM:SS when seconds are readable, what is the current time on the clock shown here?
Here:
**8:10**
